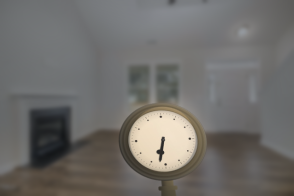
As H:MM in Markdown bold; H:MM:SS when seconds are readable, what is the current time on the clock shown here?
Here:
**6:32**
